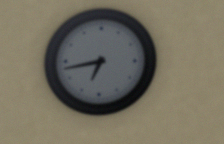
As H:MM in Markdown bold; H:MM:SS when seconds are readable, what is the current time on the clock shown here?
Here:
**6:43**
